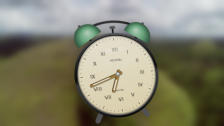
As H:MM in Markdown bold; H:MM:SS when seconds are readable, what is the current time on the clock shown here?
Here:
**6:42**
